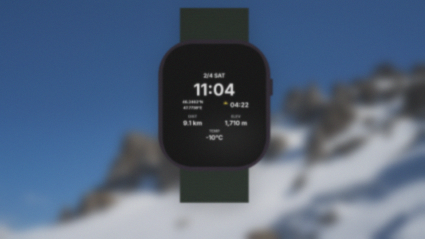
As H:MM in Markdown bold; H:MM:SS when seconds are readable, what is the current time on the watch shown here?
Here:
**11:04**
